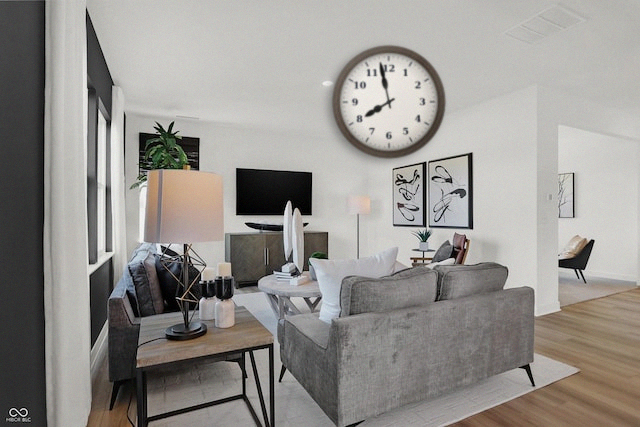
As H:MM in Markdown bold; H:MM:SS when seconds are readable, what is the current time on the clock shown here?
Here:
**7:58**
